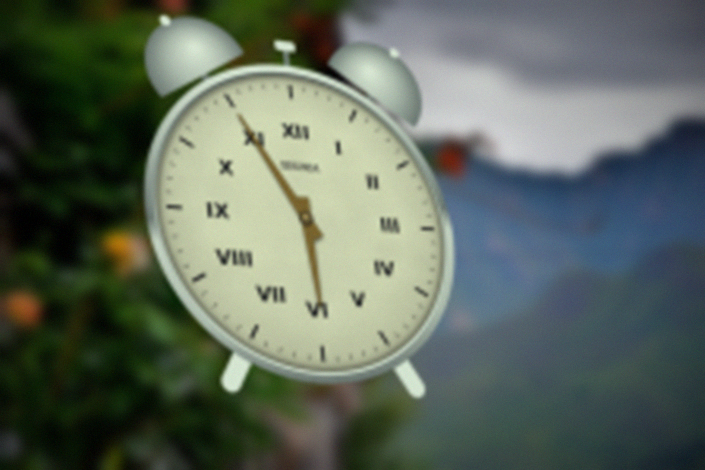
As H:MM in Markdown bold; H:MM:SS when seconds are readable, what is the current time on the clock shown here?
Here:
**5:55**
